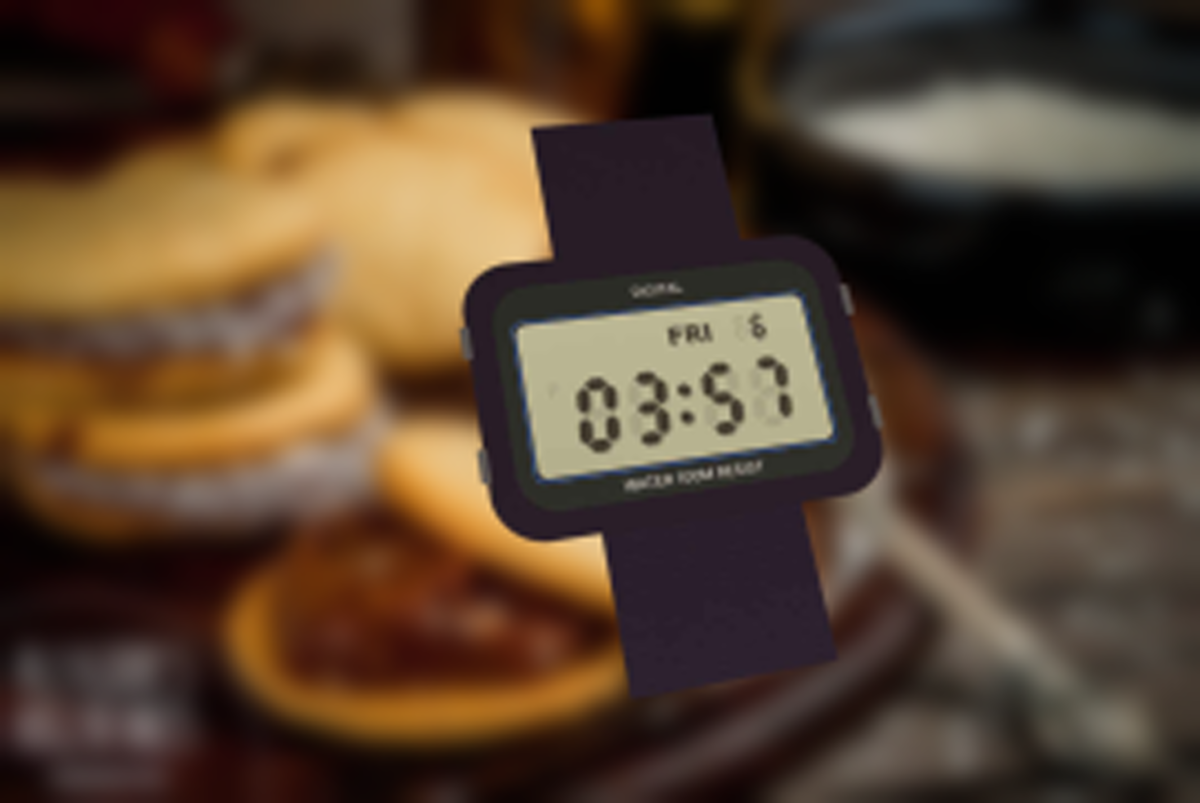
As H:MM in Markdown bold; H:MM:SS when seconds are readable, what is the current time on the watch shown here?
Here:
**3:57**
